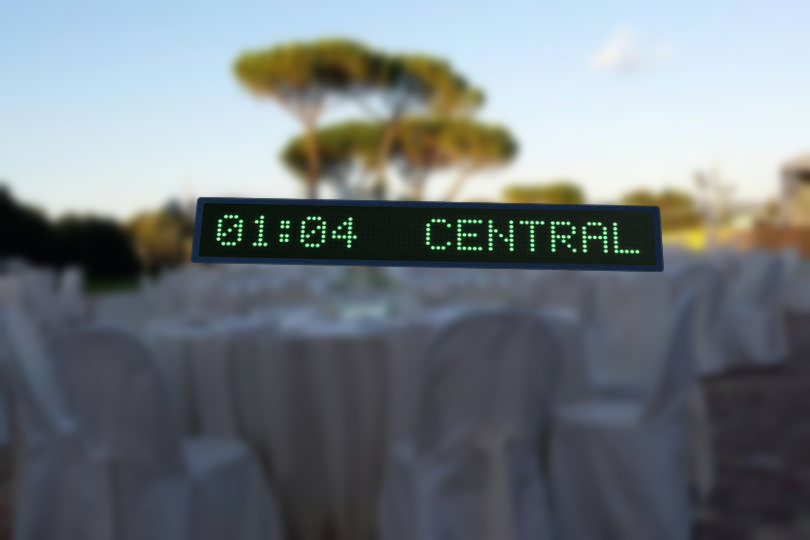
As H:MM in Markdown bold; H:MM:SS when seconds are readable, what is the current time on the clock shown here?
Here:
**1:04**
